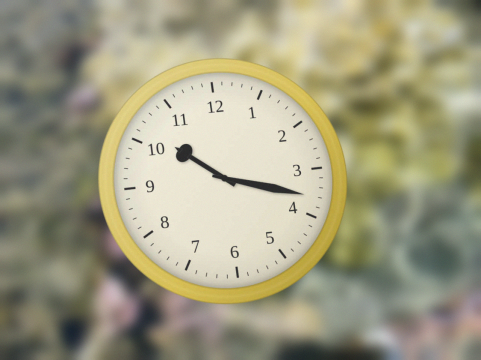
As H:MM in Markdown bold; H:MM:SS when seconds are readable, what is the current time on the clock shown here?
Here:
**10:18**
